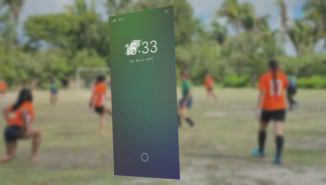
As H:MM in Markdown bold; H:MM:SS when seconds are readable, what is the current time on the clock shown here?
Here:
**15:33**
